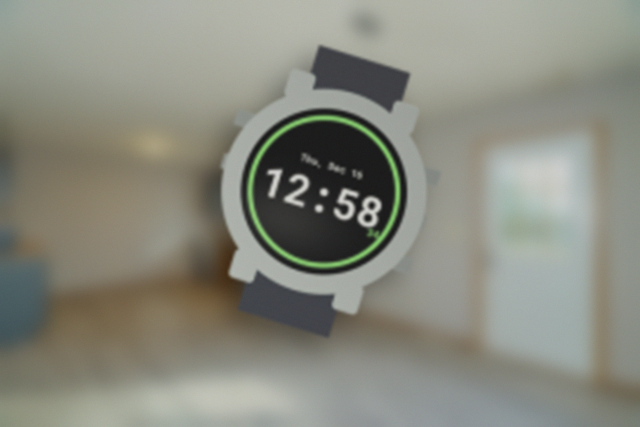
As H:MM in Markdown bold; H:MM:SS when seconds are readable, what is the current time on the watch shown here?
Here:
**12:58**
